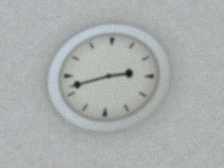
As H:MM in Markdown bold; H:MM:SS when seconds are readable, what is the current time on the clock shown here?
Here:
**2:42**
